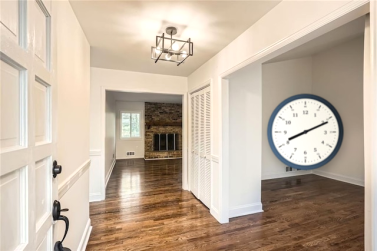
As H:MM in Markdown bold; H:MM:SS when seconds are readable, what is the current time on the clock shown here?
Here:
**8:11**
